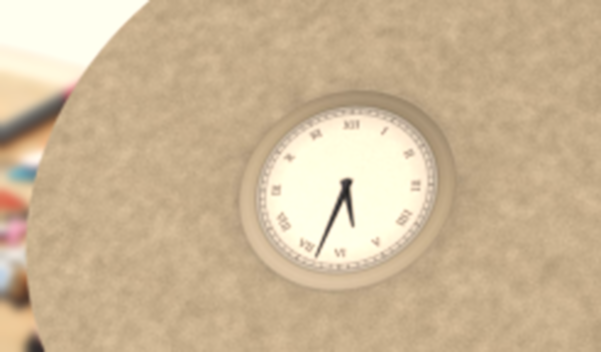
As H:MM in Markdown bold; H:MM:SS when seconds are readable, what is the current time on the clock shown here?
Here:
**5:33**
